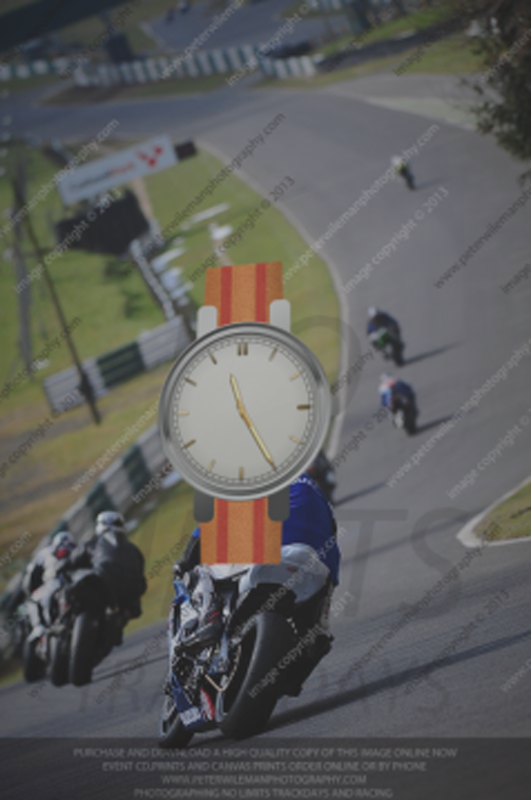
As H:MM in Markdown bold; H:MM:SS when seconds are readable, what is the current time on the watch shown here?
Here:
**11:25**
